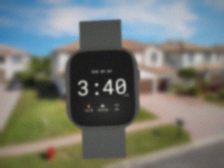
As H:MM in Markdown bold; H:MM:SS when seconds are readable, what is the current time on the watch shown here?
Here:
**3:40**
